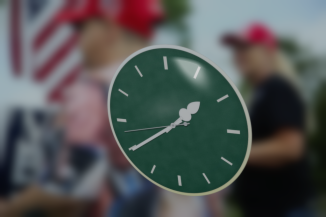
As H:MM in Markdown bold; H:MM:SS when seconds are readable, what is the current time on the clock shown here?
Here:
**1:39:43**
